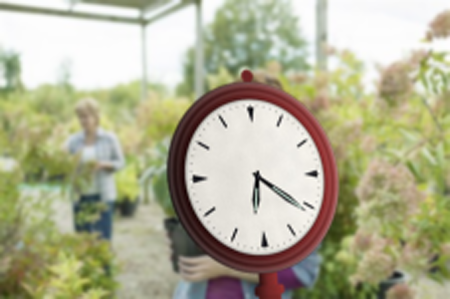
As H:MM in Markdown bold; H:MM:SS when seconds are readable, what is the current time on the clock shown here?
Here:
**6:21**
